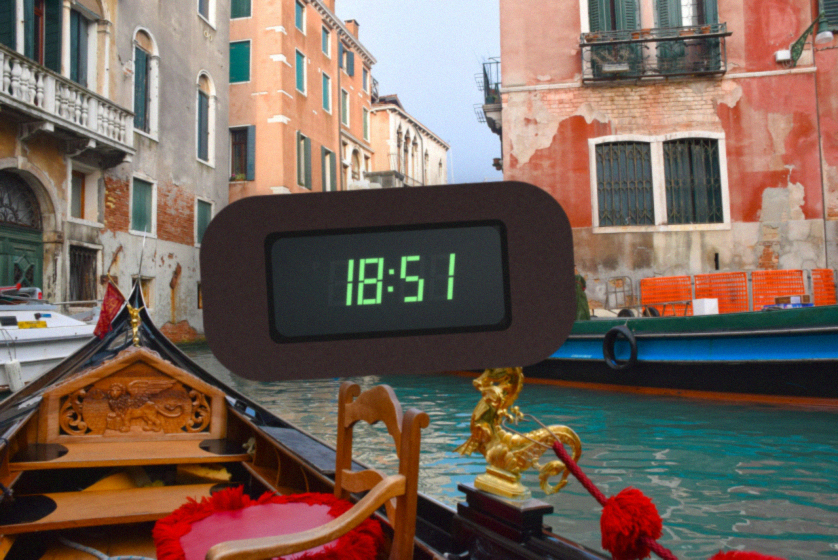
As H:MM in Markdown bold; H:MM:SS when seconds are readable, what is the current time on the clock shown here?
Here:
**18:51**
